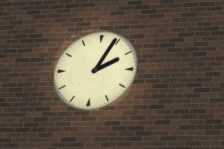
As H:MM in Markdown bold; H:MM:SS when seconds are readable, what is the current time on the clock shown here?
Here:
**2:04**
